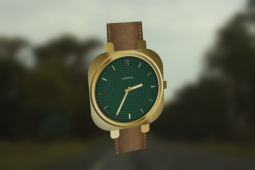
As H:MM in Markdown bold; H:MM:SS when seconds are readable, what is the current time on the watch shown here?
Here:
**2:35**
